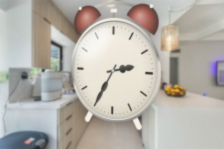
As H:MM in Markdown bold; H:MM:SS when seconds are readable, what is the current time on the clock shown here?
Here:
**2:35**
